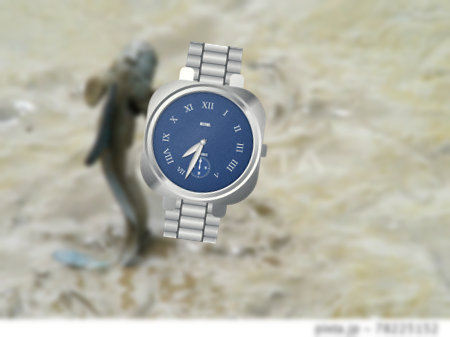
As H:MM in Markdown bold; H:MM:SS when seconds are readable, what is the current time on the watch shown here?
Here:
**7:33**
